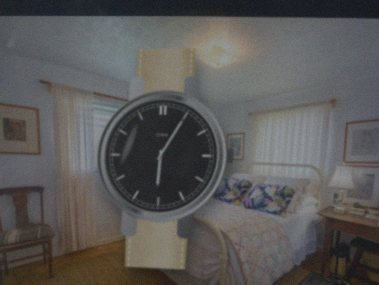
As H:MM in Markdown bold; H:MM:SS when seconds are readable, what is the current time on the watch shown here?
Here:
**6:05**
